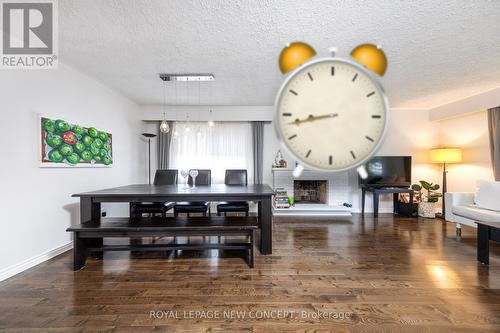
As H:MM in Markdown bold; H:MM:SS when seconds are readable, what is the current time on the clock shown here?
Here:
**8:43**
